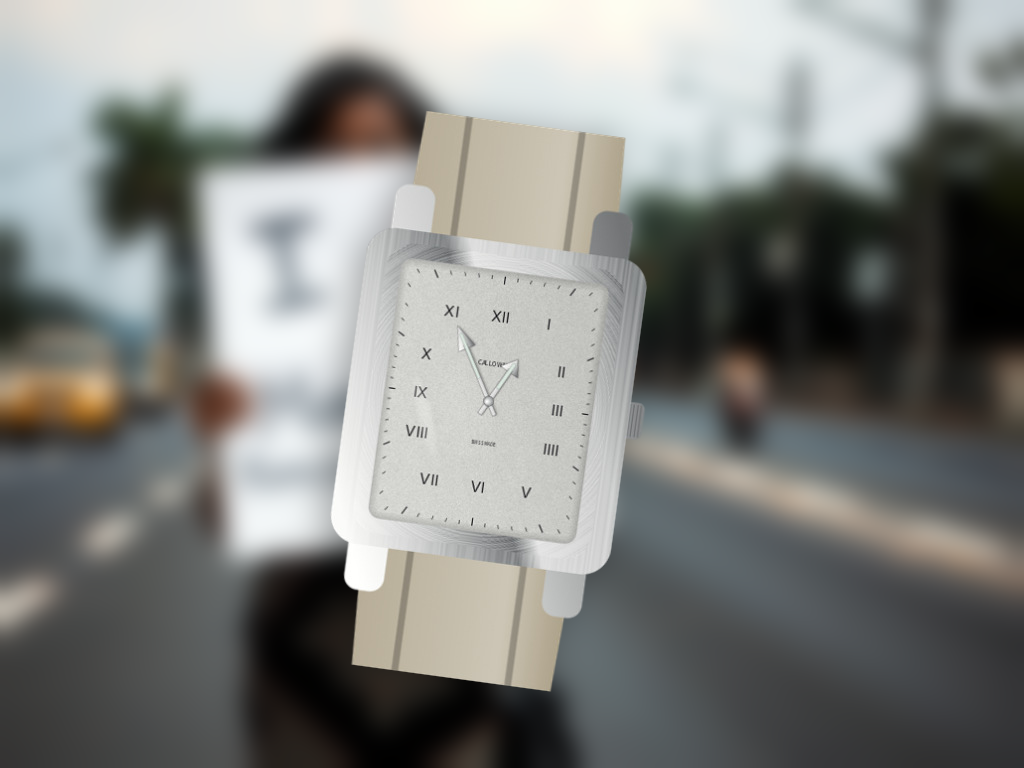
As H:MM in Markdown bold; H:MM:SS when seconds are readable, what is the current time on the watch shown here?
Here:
**12:55**
